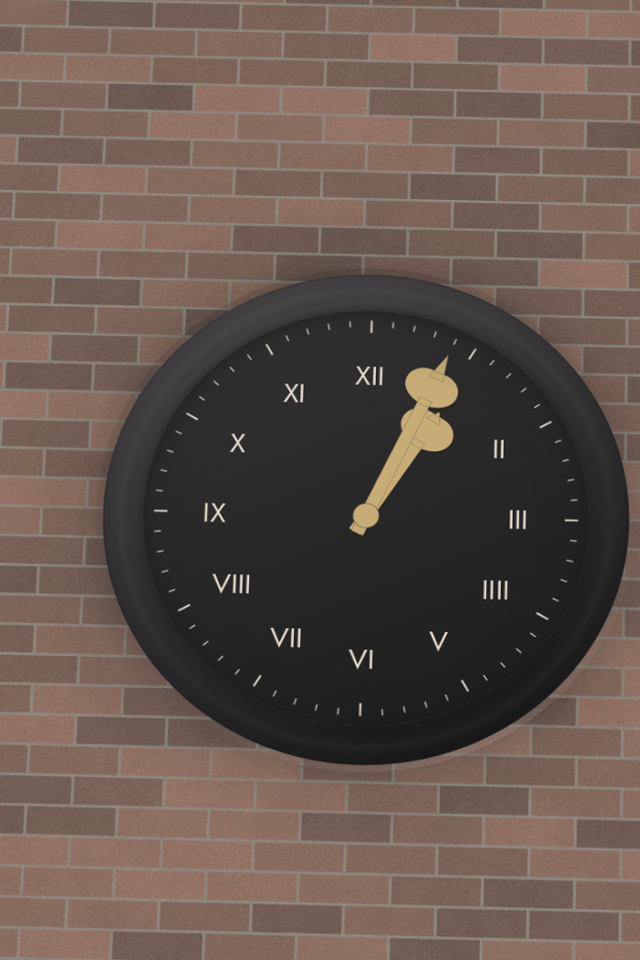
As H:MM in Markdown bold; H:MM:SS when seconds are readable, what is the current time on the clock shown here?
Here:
**1:04**
